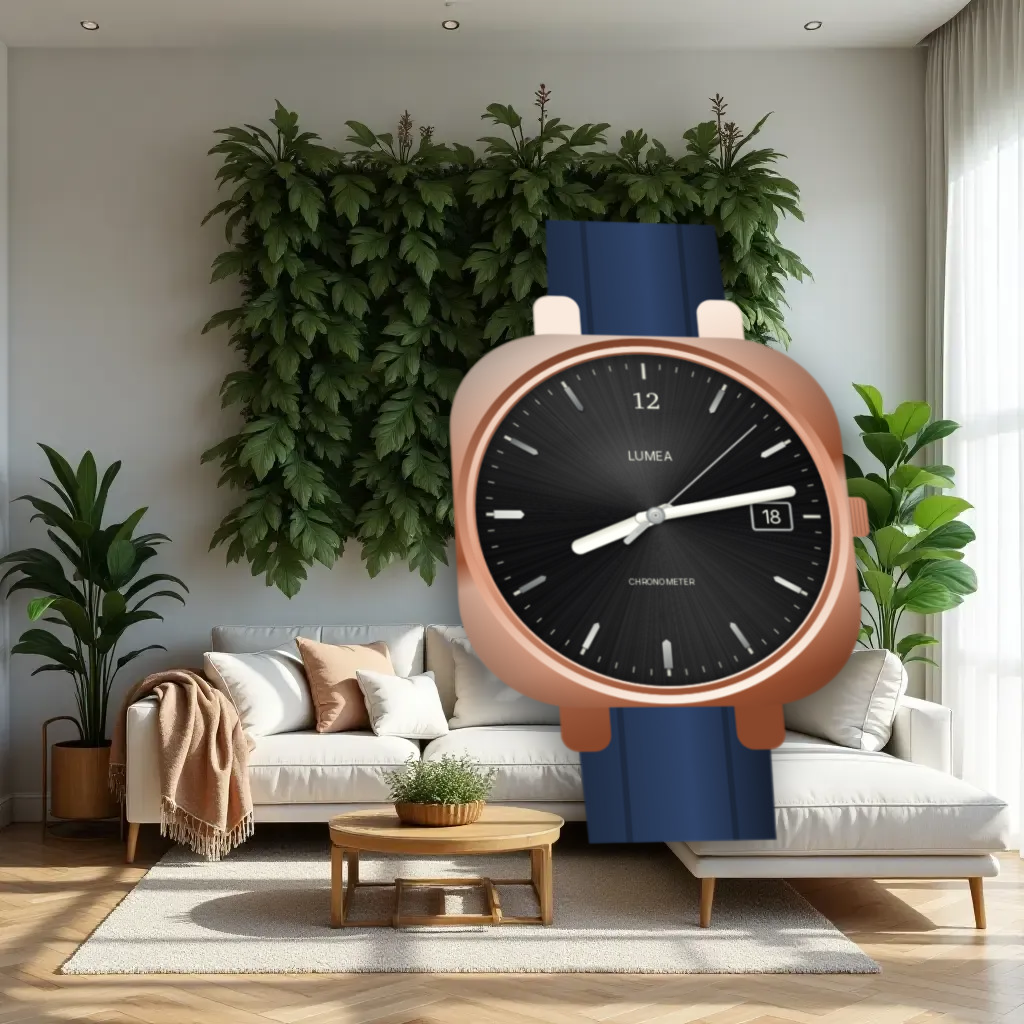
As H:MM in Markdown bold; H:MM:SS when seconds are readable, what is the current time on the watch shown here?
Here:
**8:13:08**
